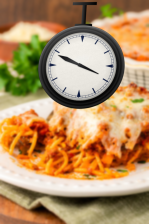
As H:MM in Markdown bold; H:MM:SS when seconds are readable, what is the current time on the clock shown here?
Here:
**3:49**
